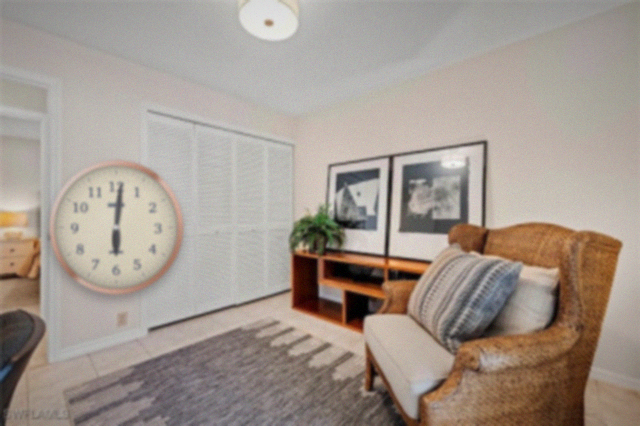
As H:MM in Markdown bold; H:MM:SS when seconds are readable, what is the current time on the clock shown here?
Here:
**6:01**
